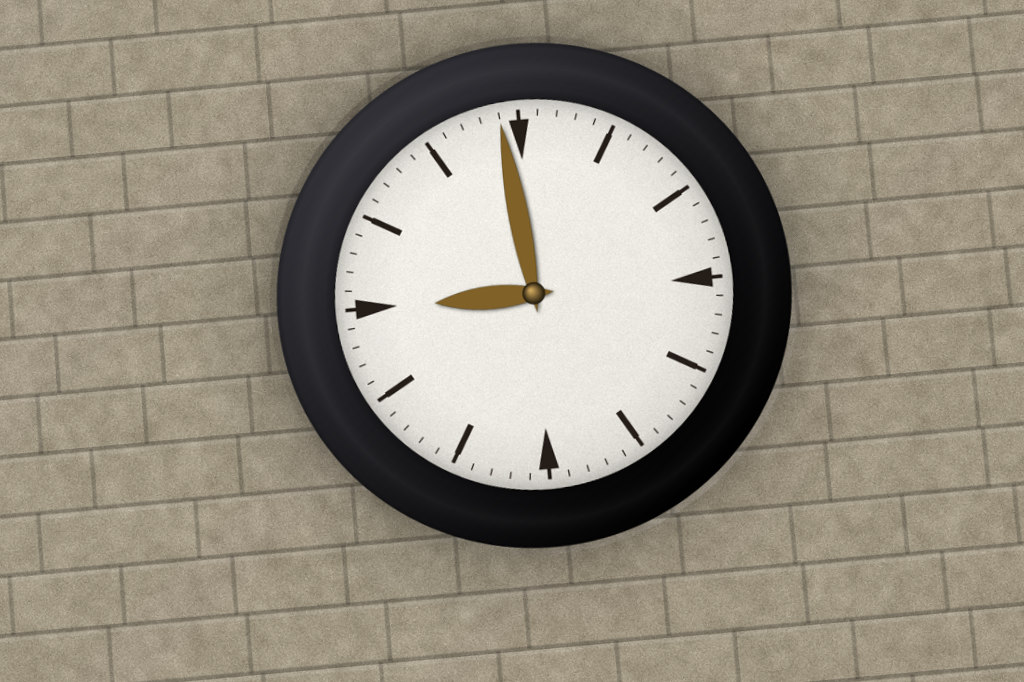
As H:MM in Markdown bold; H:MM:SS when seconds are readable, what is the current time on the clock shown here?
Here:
**8:59**
